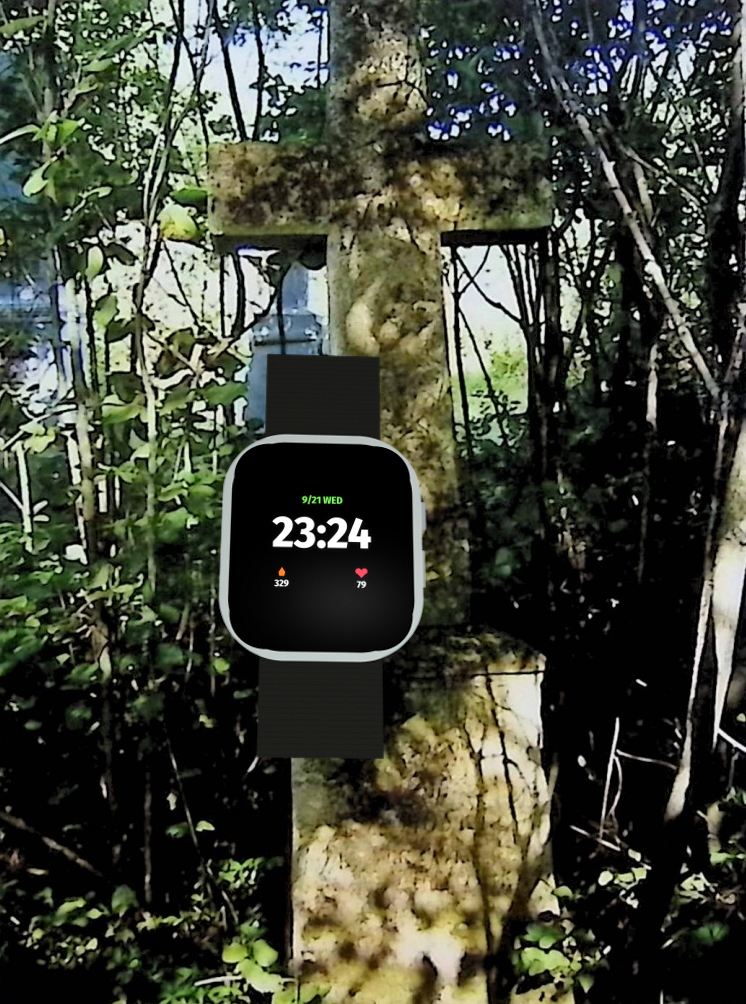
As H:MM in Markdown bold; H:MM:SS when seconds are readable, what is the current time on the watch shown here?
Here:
**23:24**
